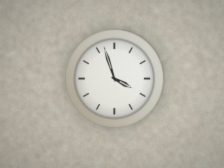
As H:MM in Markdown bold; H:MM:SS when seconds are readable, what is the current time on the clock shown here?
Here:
**3:57**
